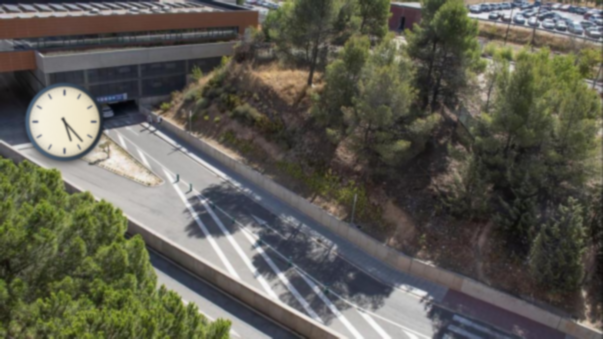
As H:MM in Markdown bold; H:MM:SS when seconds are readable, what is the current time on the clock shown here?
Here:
**5:23**
